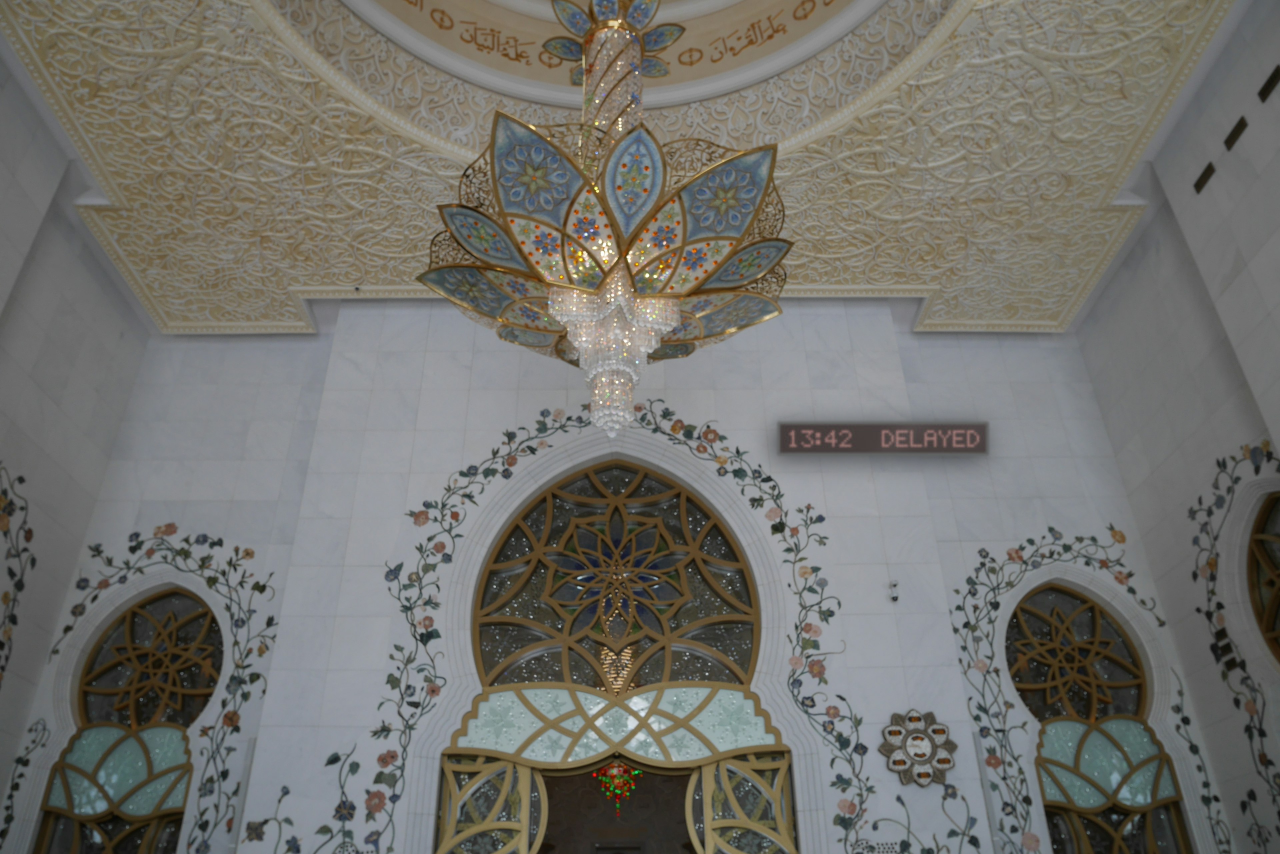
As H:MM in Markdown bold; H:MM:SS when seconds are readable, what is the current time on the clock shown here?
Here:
**13:42**
